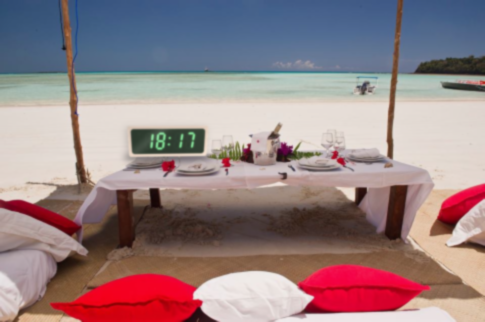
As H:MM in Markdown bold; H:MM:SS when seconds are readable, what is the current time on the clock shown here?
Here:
**18:17**
